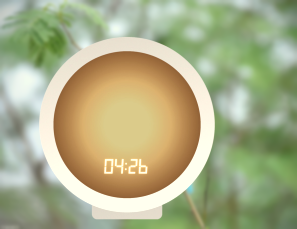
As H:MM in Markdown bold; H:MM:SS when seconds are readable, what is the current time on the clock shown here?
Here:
**4:26**
